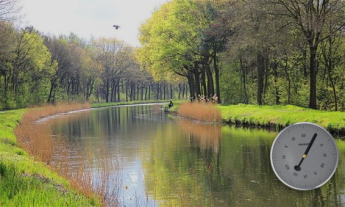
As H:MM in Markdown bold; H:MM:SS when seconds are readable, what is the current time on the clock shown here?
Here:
**7:05**
